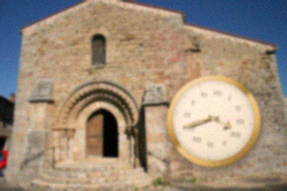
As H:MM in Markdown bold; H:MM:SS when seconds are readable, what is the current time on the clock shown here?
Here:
**3:41**
